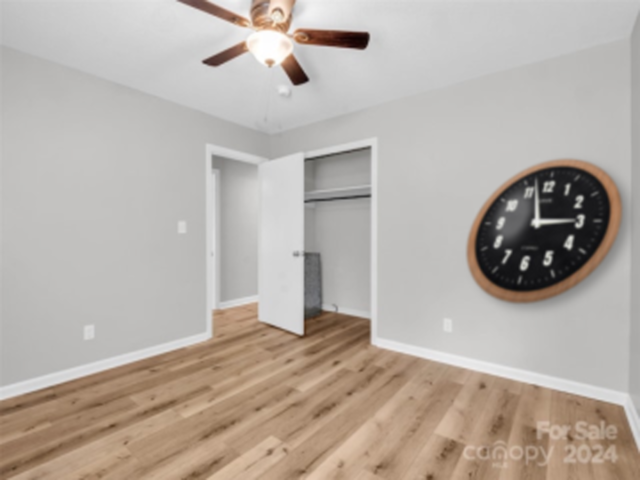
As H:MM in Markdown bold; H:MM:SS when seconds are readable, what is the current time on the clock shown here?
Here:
**2:57**
